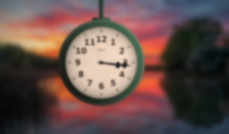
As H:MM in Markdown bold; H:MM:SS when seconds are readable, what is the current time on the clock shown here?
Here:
**3:16**
